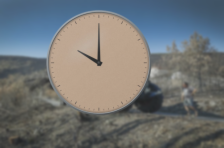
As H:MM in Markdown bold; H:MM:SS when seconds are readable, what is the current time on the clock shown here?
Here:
**10:00**
